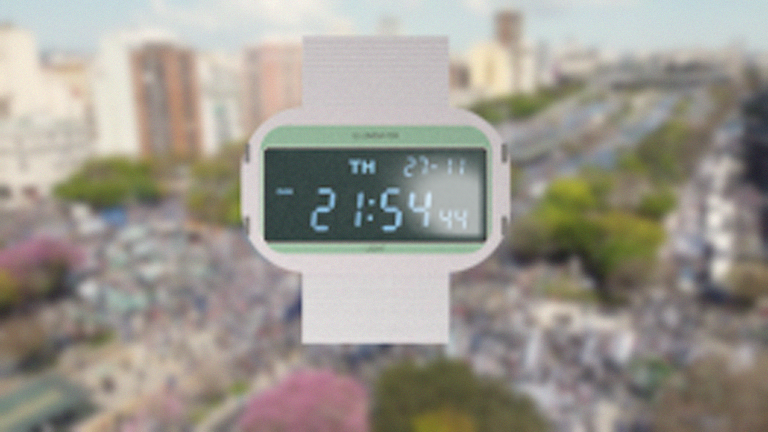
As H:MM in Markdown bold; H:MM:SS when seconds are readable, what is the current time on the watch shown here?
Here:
**21:54:44**
